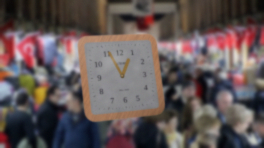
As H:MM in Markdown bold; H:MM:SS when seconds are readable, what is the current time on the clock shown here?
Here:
**12:56**
